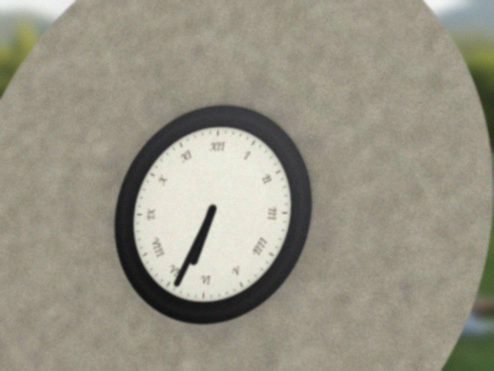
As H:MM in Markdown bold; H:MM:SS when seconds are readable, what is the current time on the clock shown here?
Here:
**6:34**
